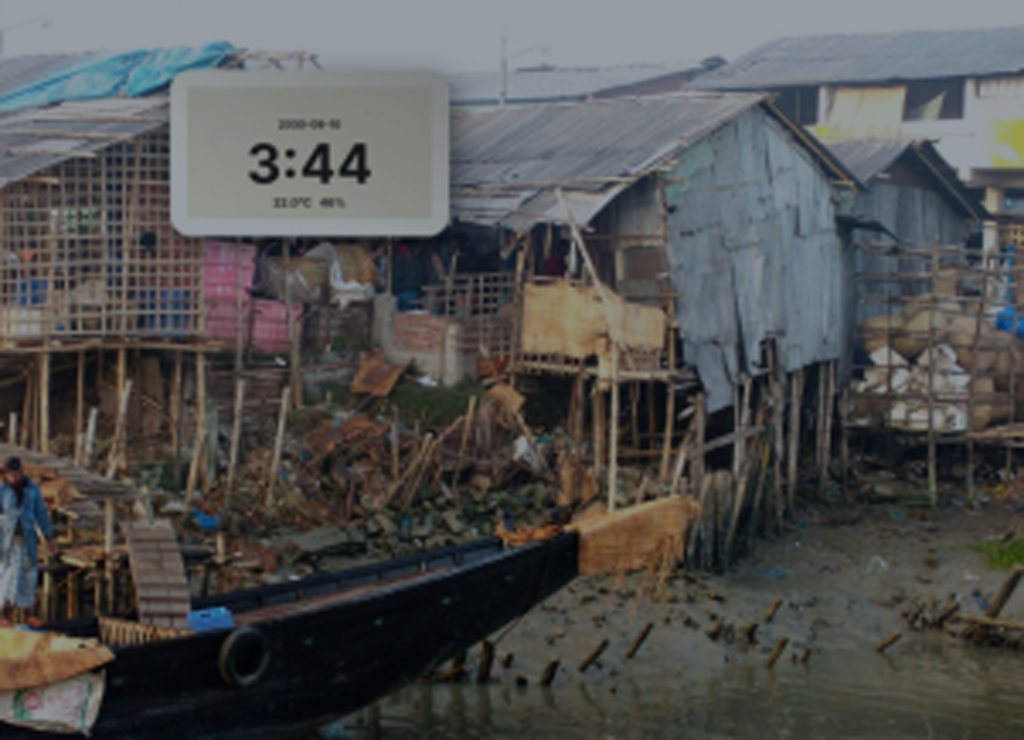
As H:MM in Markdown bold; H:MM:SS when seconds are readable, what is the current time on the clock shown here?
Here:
**3:44**
